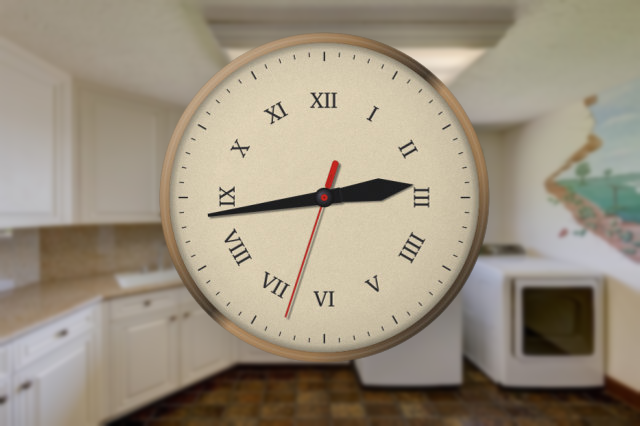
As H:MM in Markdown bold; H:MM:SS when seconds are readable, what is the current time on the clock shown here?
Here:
**2:43:33**
